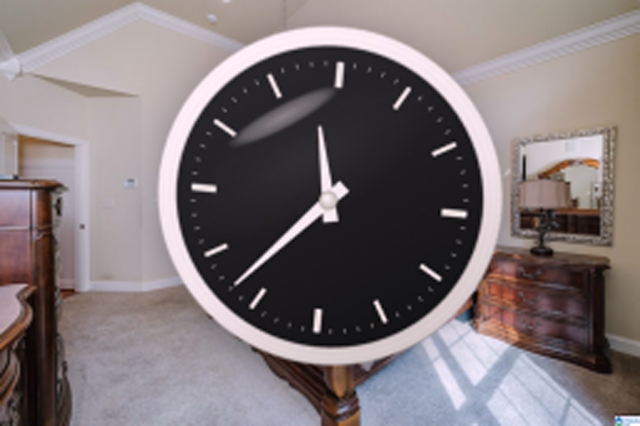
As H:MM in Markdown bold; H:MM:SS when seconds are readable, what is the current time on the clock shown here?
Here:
**11:37**
